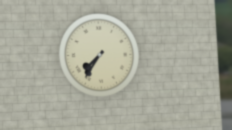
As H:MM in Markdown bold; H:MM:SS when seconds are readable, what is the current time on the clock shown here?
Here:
**7:36**
